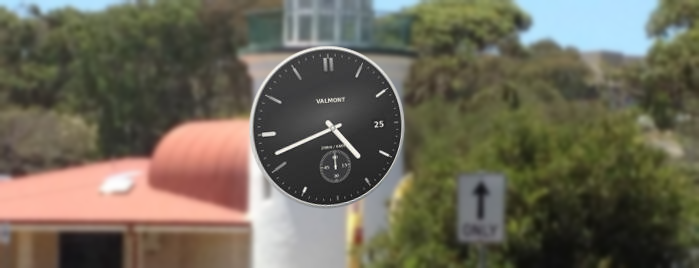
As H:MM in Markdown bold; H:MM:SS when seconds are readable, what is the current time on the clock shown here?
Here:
**4:42**
